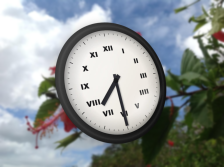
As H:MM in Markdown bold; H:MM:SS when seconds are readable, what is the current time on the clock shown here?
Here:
**7:30**
